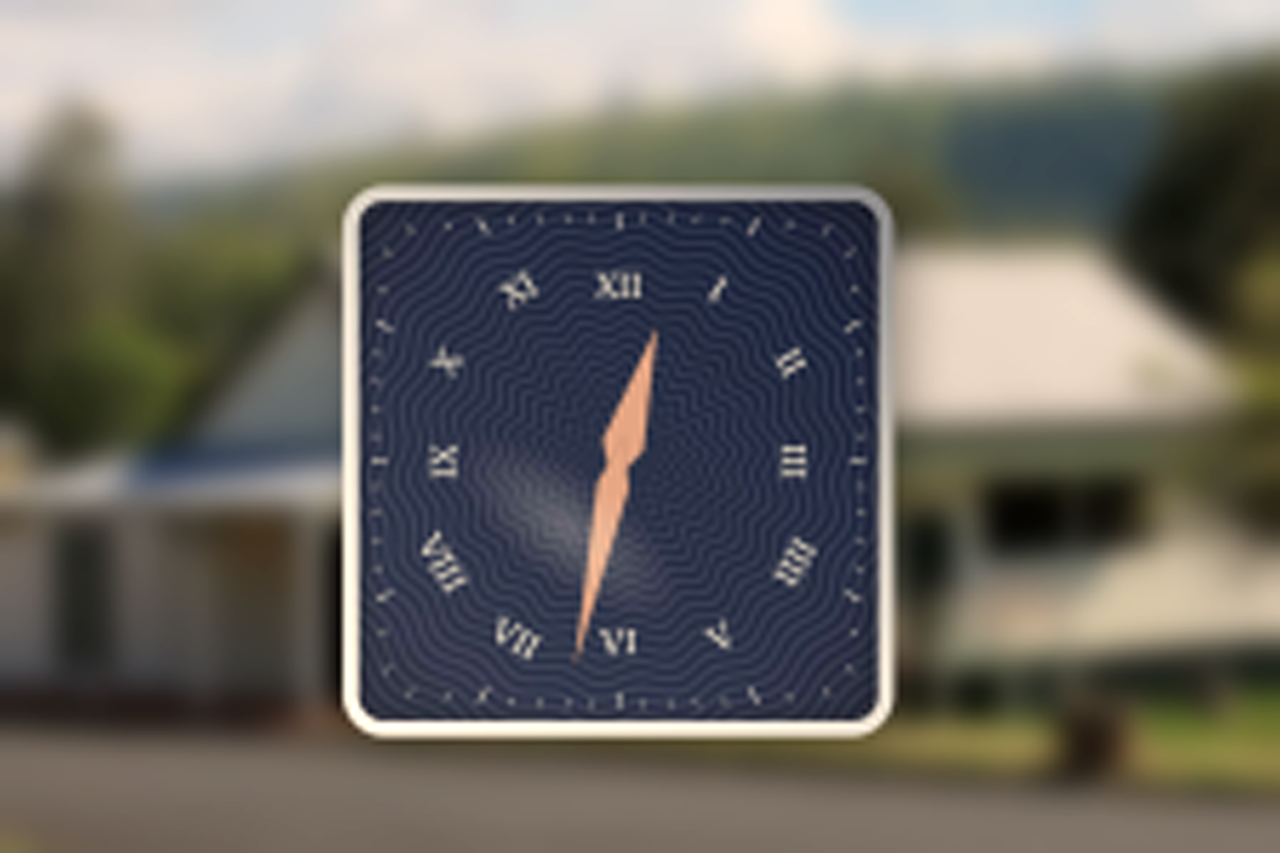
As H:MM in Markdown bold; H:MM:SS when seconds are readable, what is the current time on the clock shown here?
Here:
**12:32**
